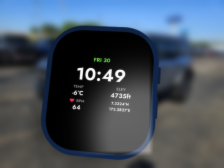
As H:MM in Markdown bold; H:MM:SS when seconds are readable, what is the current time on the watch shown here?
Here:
**10:49**
